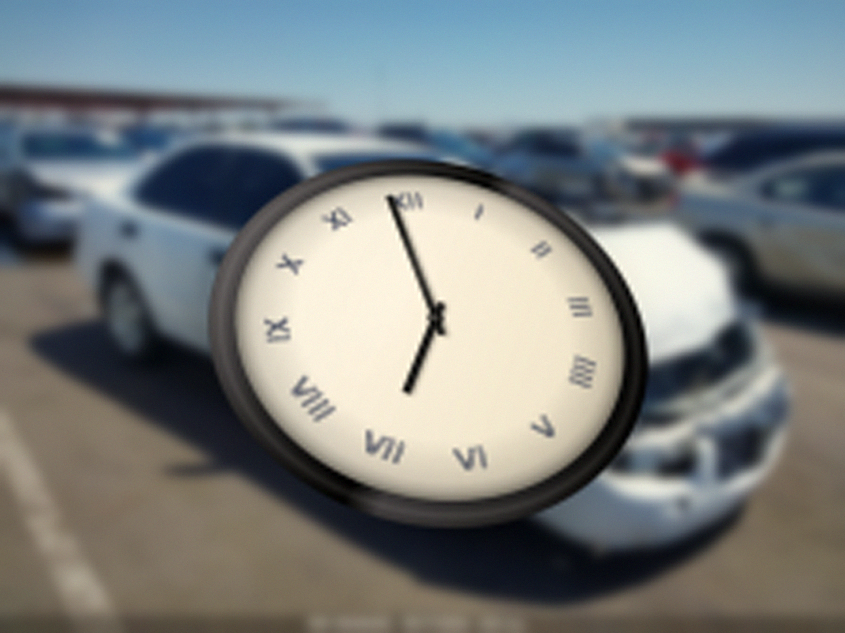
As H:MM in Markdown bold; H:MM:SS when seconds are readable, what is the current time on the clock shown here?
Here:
**6:59**
